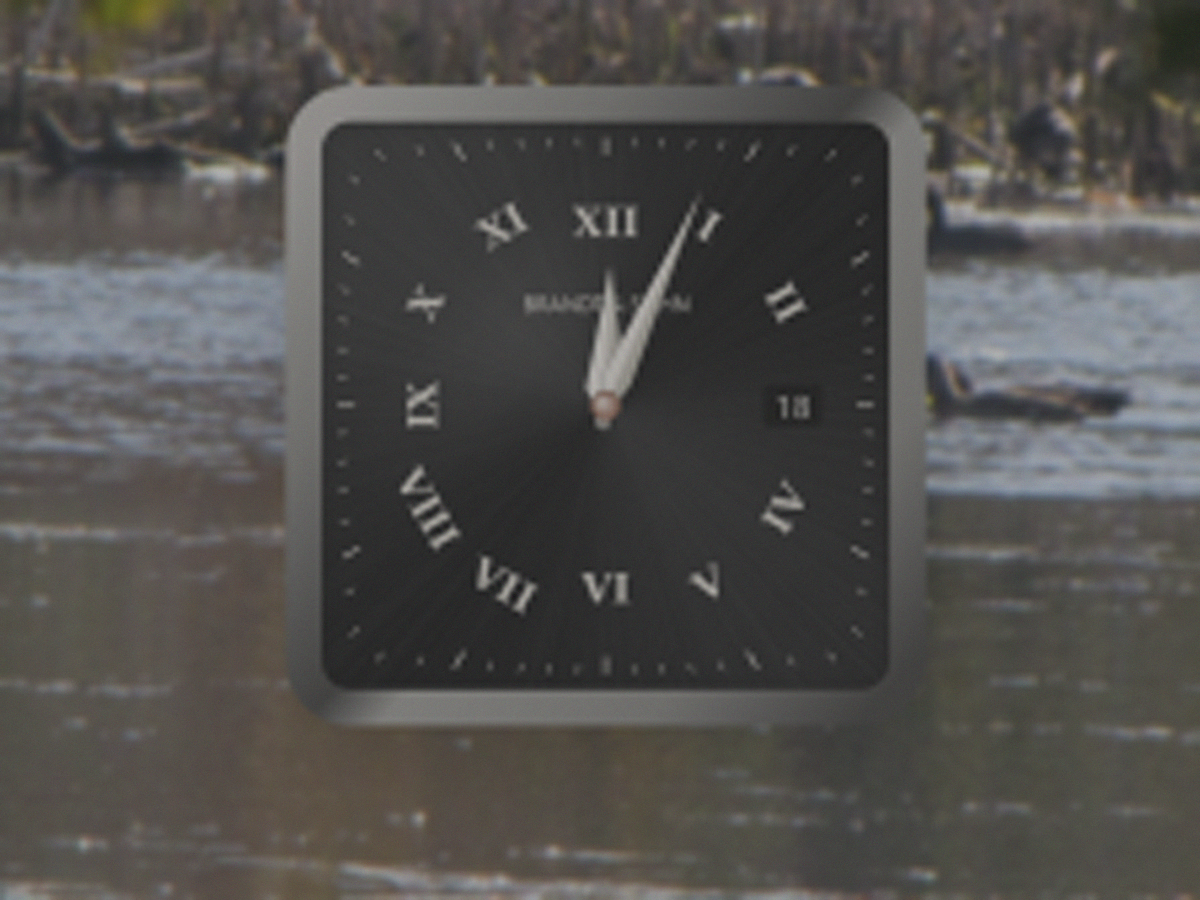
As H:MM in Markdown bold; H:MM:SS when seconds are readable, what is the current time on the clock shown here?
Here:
**12:04**
